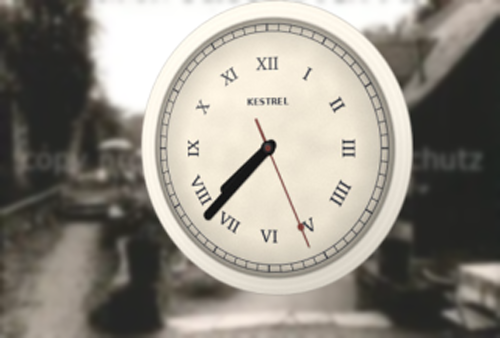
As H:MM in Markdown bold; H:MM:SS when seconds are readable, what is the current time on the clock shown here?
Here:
**7:37:26**
